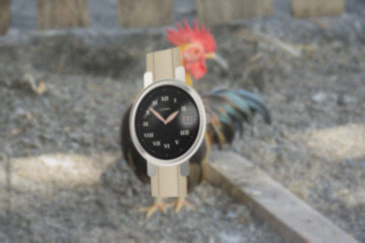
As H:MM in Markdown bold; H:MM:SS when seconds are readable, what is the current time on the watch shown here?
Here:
**1:52**
